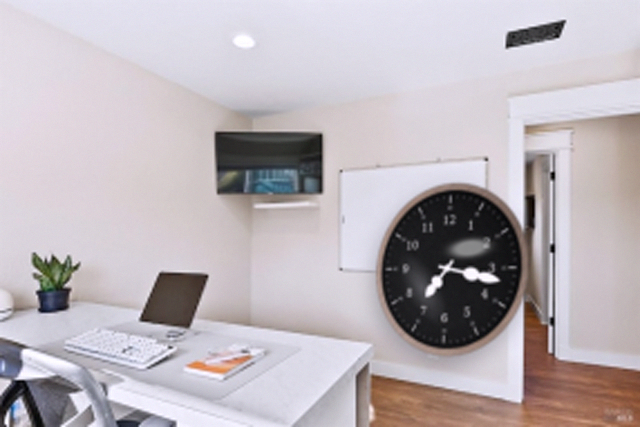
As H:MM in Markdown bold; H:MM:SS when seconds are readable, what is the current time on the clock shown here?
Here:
**7:17**
